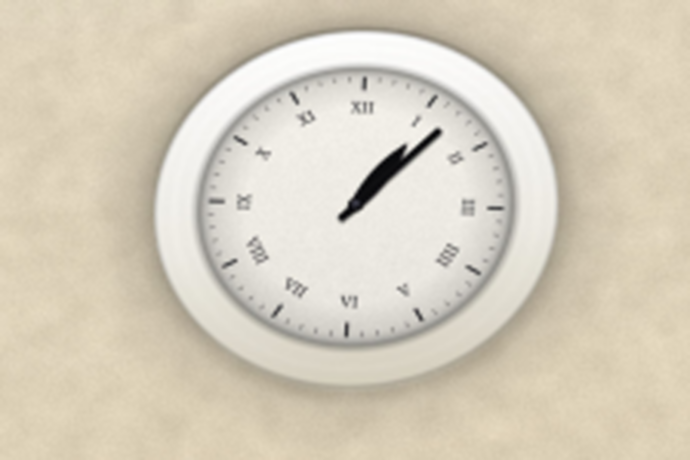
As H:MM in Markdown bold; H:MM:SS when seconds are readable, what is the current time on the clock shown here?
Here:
**1:07**
